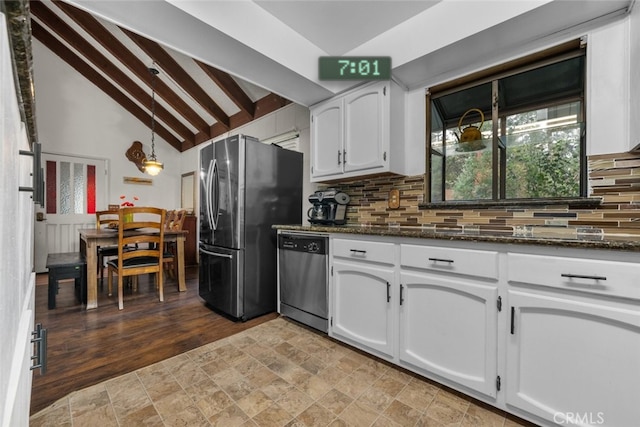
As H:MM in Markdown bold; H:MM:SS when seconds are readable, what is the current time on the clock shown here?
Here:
**7:01**
